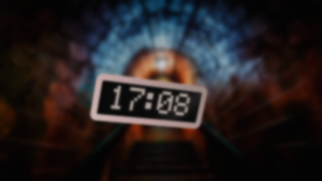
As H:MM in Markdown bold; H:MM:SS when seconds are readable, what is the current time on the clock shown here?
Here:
**17:08**
